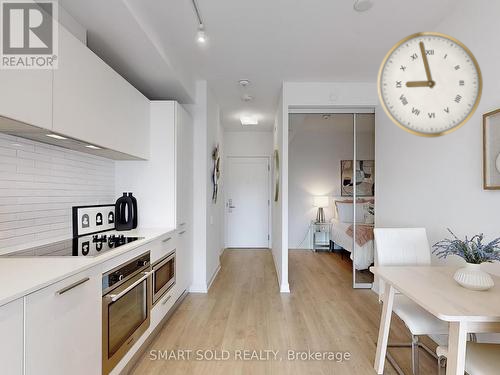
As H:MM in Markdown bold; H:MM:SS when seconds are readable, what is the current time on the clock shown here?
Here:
**8:58**
